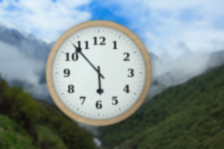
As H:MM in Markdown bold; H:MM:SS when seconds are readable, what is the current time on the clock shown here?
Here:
**5:53**
